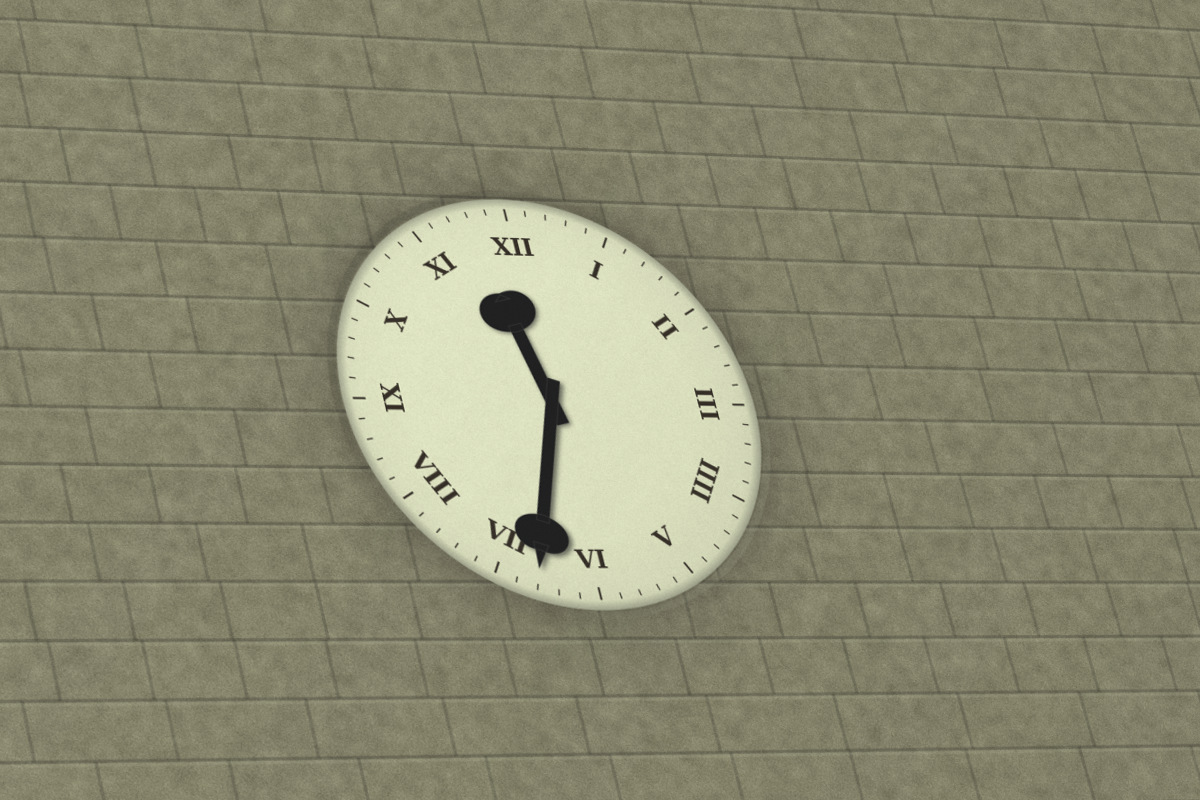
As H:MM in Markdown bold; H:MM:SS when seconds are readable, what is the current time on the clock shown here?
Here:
**11:33**
